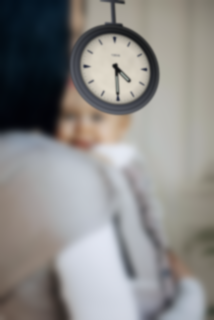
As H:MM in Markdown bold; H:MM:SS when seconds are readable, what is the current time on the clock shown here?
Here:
**4:30**
